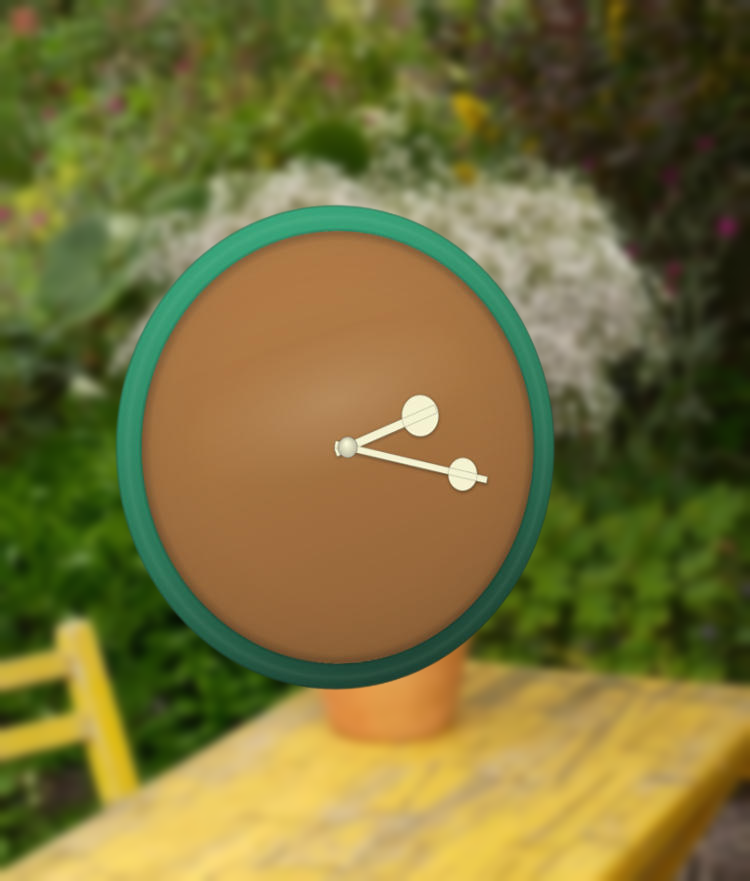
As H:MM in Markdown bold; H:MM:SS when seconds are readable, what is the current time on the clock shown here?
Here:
**2:17**
